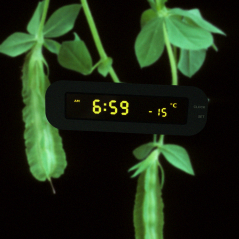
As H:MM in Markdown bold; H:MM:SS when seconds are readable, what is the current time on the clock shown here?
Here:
**6:59**
